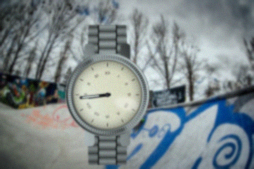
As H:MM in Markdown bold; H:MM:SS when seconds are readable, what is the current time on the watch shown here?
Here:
**8:44**
